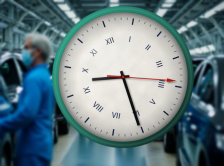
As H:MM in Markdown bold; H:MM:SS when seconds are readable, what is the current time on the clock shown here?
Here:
**9:30:19**
